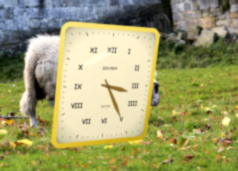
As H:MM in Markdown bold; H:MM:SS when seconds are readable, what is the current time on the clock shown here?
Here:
**3:25**
